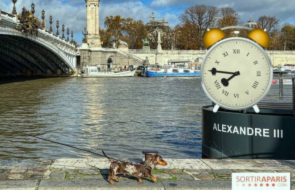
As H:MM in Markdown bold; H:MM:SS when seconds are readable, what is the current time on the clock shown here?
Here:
**7:46**
